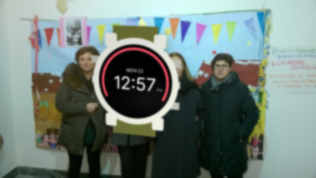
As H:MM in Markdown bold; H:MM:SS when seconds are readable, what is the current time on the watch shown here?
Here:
**12:57**
